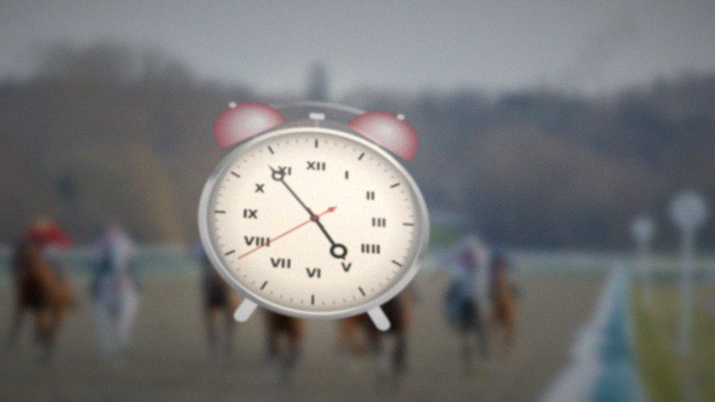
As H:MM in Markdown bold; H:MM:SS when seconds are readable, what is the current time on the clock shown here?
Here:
**4:53:39**
